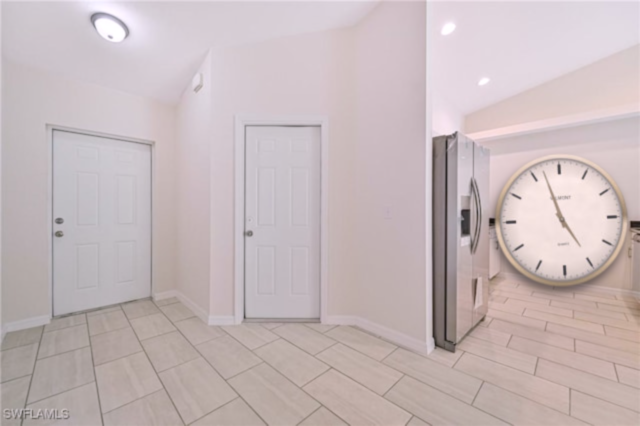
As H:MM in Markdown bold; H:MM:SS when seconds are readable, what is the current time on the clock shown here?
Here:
**4:57**
